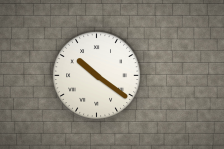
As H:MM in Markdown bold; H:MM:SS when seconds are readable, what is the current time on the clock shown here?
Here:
**10:21**
